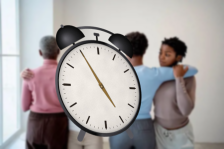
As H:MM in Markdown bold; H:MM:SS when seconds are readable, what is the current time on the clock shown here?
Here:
**4:55**
